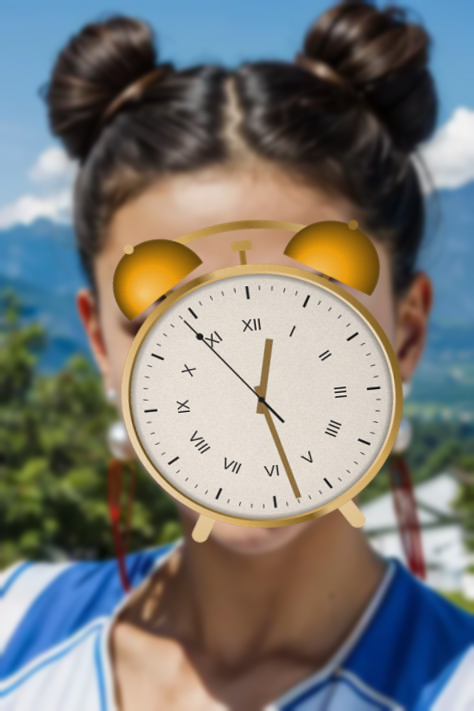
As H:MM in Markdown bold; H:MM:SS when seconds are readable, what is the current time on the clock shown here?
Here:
**12:27:54**
